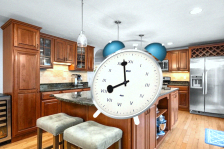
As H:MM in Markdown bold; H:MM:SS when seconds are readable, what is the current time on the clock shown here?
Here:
**7:57**
